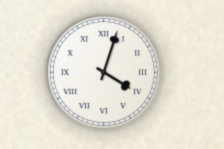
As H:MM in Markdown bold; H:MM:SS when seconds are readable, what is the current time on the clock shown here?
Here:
**4:03**
